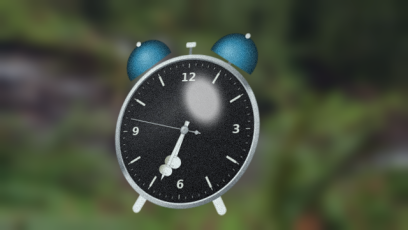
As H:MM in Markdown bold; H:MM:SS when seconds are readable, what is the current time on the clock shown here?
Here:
**6:33:47**
